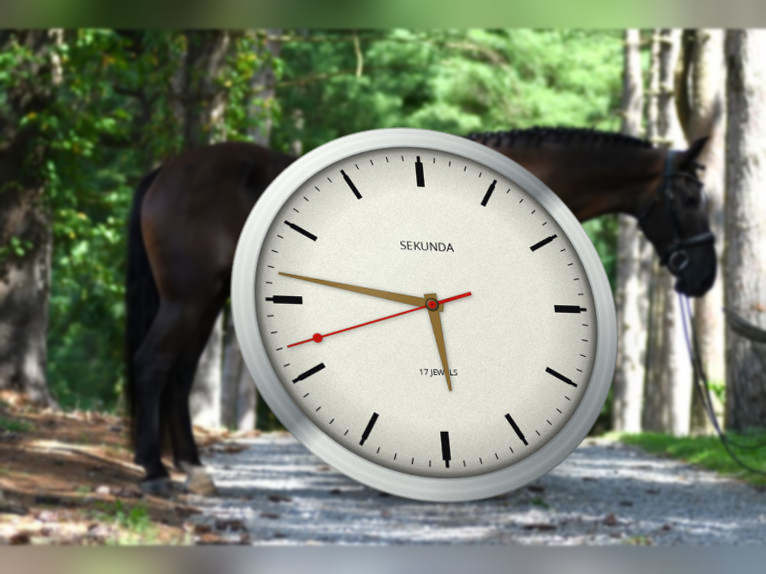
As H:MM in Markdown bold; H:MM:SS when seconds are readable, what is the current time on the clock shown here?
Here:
**5:46:42**
